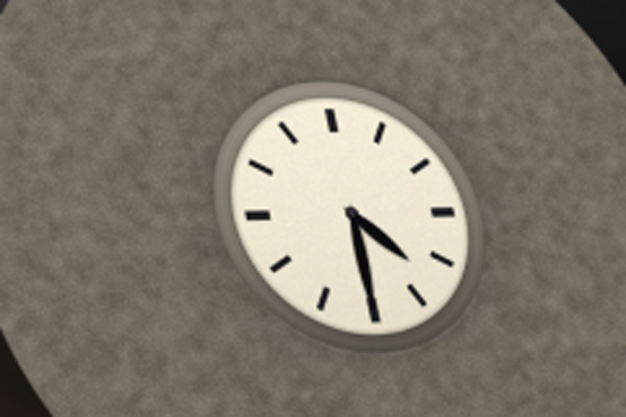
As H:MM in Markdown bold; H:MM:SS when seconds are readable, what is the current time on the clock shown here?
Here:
**4:30**
